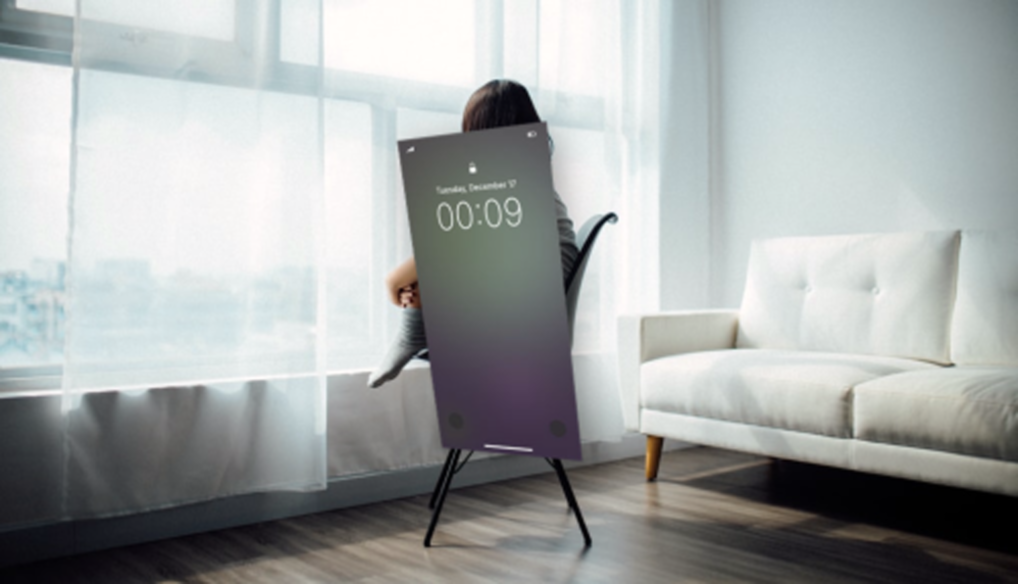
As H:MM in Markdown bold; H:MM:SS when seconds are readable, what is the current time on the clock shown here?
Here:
**0:09**
